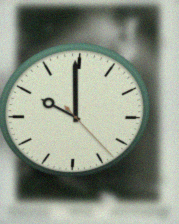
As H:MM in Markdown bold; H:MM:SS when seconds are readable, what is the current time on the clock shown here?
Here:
**9:59:23**
